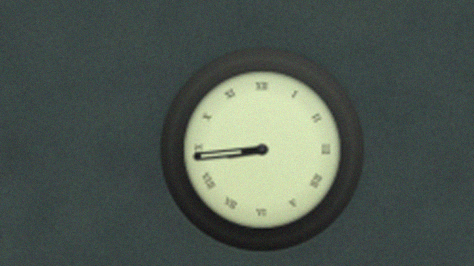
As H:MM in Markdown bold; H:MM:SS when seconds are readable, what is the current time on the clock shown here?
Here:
**8:44**
